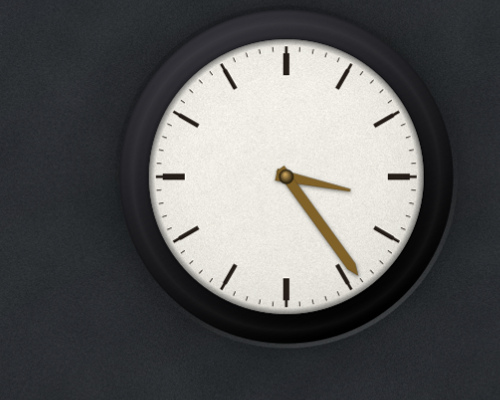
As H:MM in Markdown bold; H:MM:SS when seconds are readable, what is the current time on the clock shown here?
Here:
**3:24**
